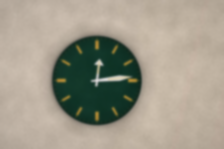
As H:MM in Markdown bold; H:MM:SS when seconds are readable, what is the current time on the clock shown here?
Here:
**12:14**
